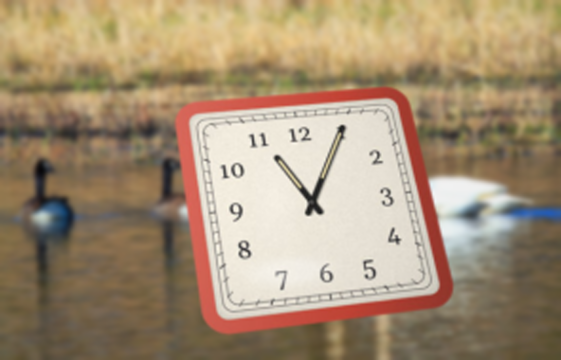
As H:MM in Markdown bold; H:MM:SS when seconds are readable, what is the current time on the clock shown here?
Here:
**11:05**
